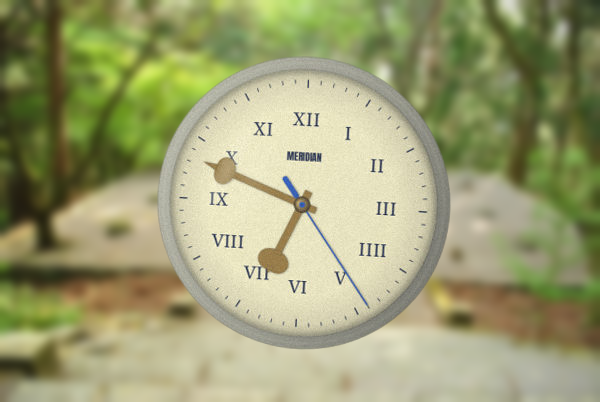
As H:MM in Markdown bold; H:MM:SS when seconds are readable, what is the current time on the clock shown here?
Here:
**6:48:24**
